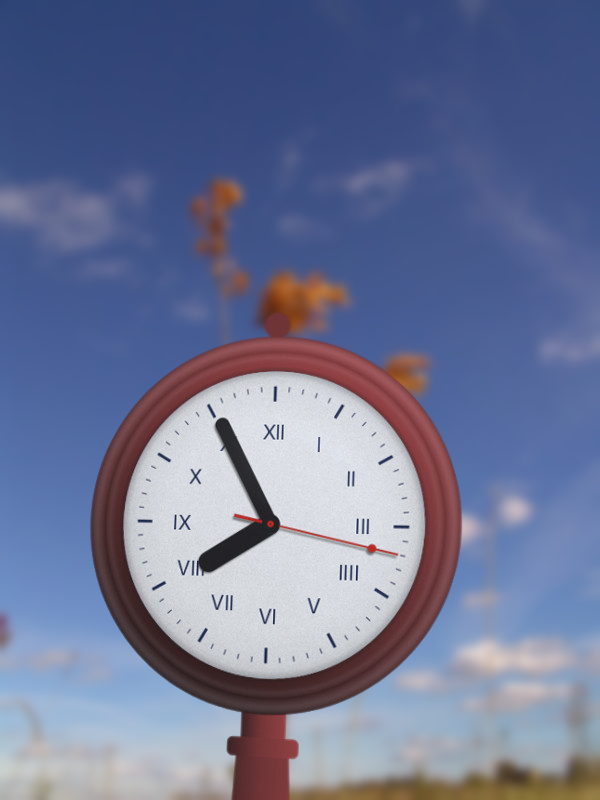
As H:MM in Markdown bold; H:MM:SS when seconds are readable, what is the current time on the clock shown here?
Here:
**7:55:17**
